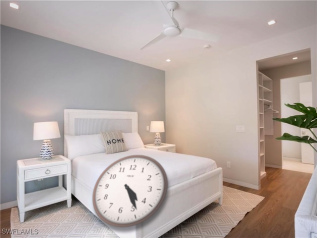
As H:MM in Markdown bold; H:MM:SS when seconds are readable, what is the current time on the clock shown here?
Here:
**4:24**
